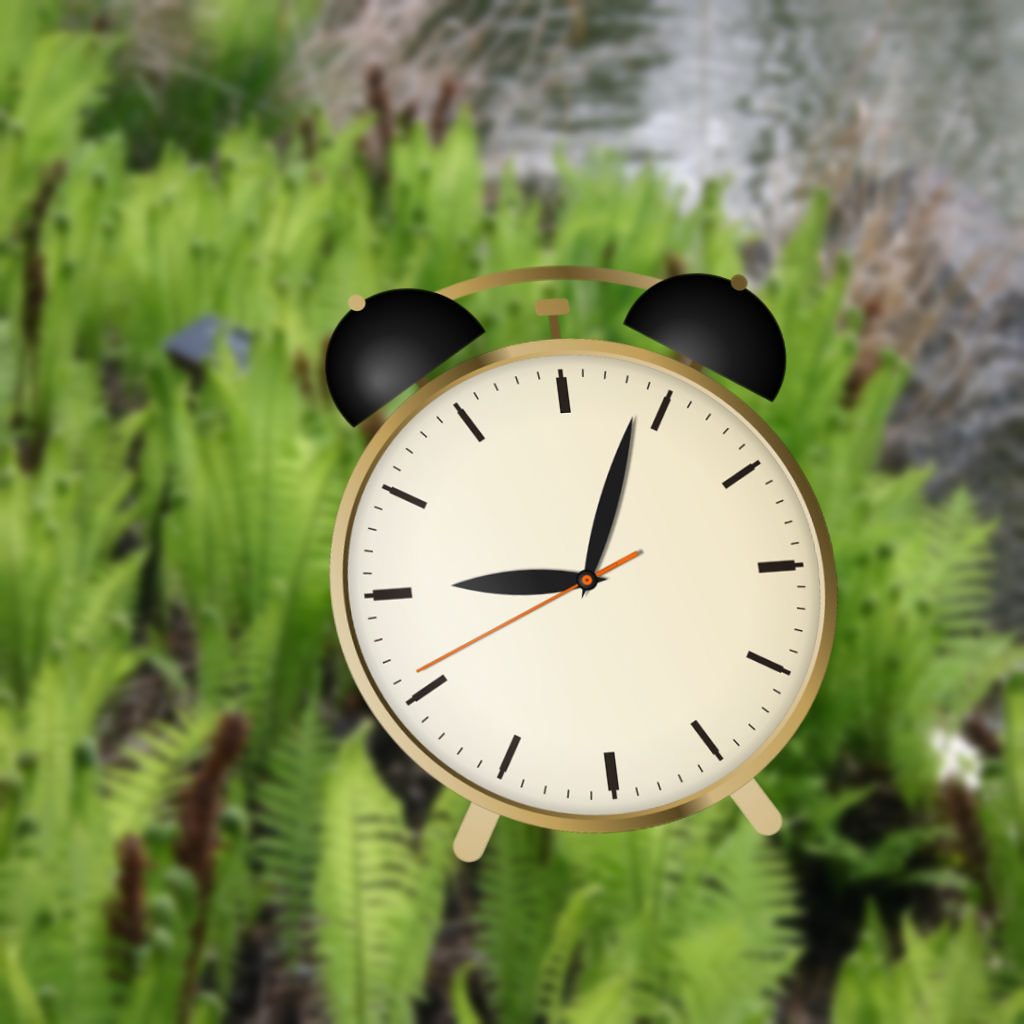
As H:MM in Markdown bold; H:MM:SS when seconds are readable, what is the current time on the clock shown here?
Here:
**9:03:41**
